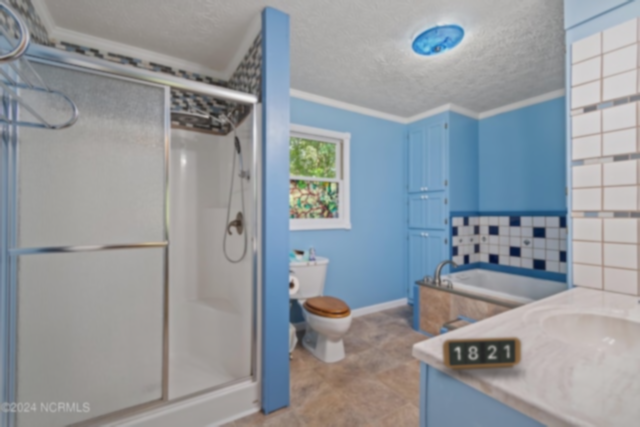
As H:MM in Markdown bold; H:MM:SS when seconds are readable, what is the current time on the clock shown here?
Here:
**18:21**
